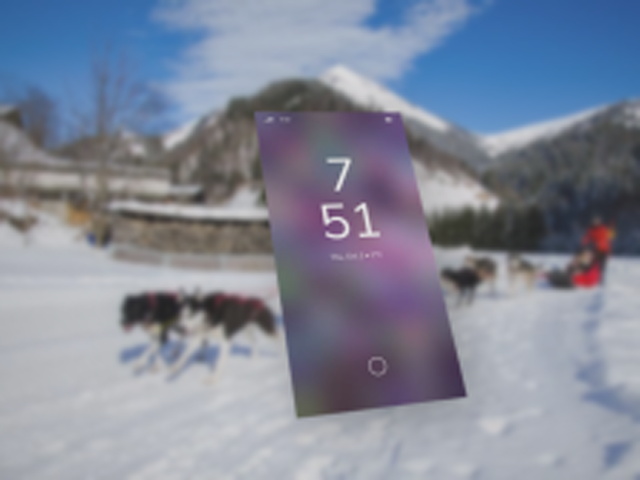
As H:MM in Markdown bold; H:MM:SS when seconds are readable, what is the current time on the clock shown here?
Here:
**7:51**
